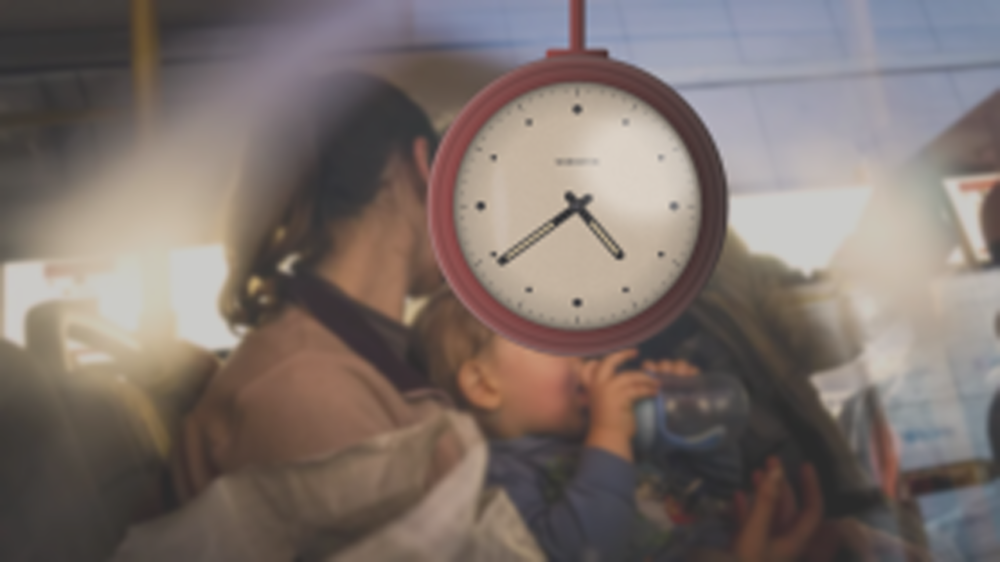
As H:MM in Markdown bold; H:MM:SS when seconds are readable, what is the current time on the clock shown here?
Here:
**4:39**
